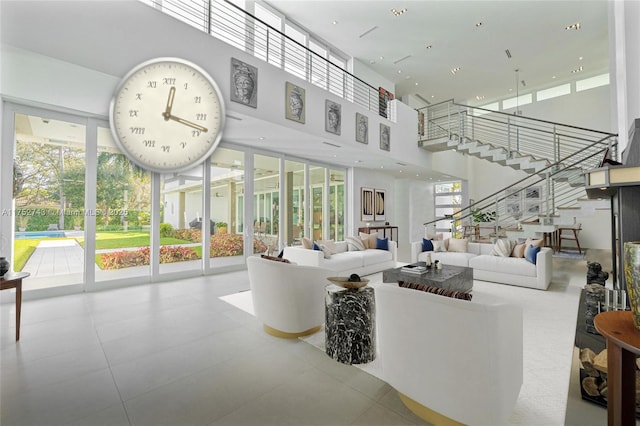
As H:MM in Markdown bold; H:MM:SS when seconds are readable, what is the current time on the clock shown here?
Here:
**12:18**
